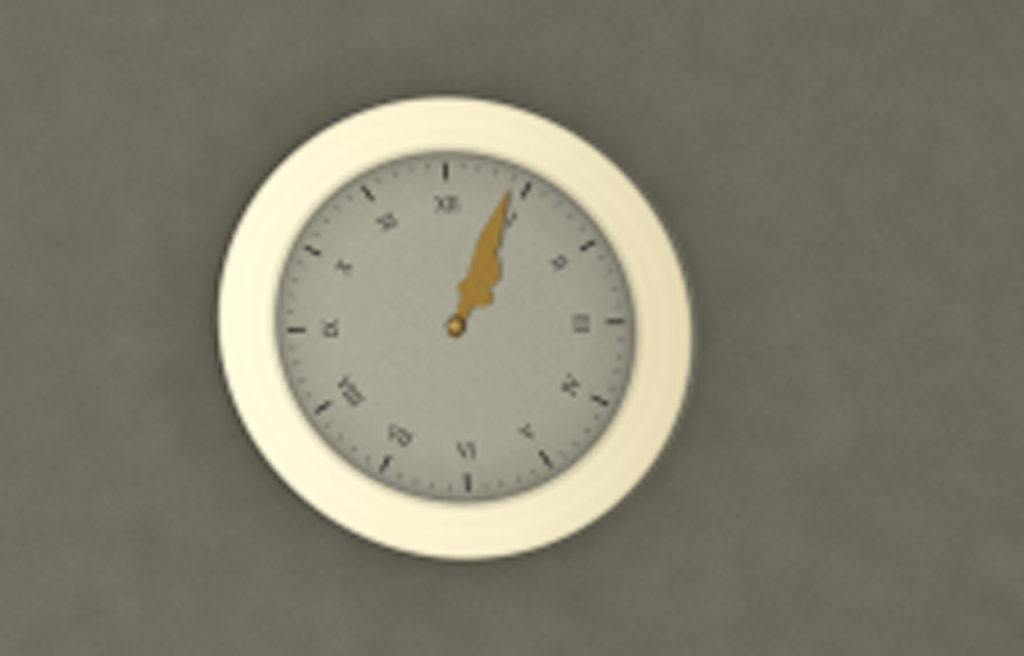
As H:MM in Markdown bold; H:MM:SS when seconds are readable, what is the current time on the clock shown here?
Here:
**1:04**
